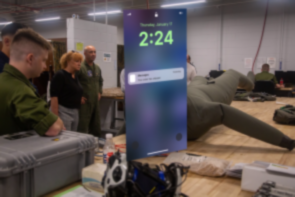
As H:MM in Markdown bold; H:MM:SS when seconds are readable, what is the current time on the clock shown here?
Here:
**2:24**
